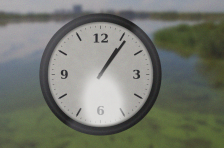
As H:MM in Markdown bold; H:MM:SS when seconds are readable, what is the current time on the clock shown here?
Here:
**1:06**
